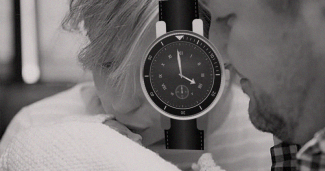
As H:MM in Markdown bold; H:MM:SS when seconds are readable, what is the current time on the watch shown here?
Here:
**3:59**
